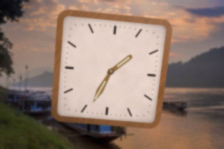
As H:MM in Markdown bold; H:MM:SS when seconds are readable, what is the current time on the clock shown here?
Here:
**1:34**
